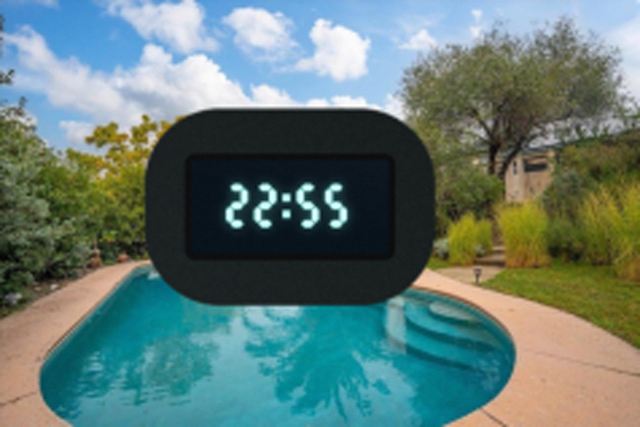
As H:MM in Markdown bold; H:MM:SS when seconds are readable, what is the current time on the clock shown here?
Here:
**22:55**
